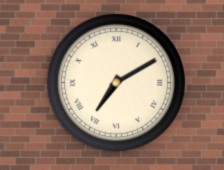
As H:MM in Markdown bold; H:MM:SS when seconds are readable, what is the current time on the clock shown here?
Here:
**7:10**
